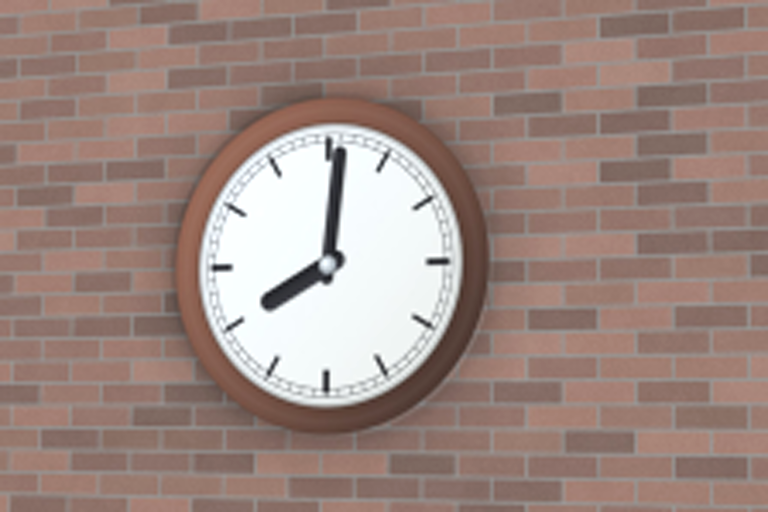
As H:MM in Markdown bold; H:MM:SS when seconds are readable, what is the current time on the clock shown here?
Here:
**8:01**
